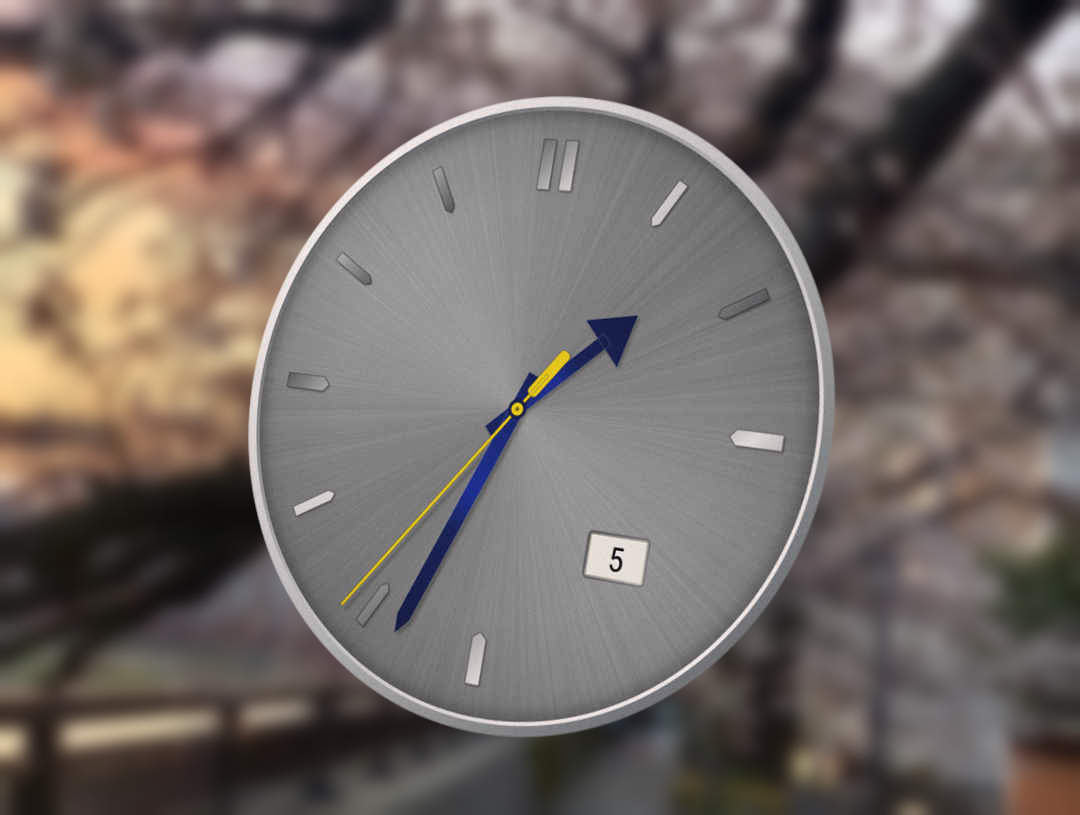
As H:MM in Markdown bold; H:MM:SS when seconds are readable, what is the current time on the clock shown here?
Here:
**1:33:36**
